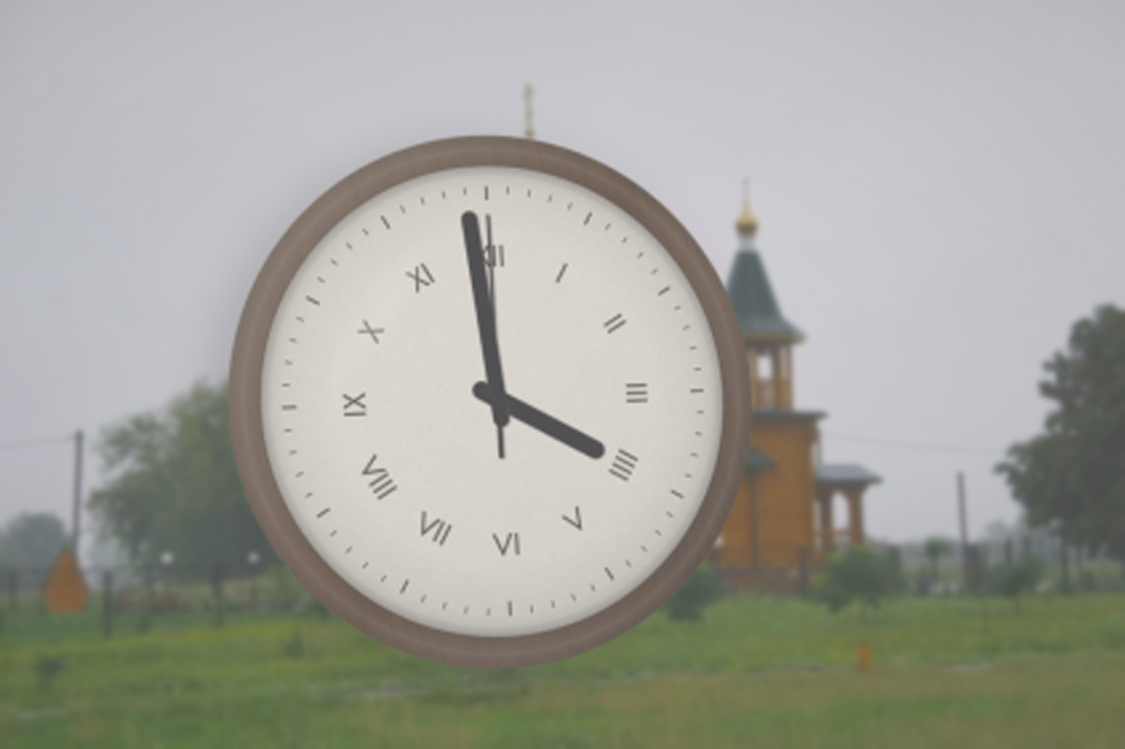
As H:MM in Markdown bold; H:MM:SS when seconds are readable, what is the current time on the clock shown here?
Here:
**3:59:00**
